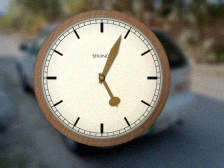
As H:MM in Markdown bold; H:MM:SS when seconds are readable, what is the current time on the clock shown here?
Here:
**5:04**
